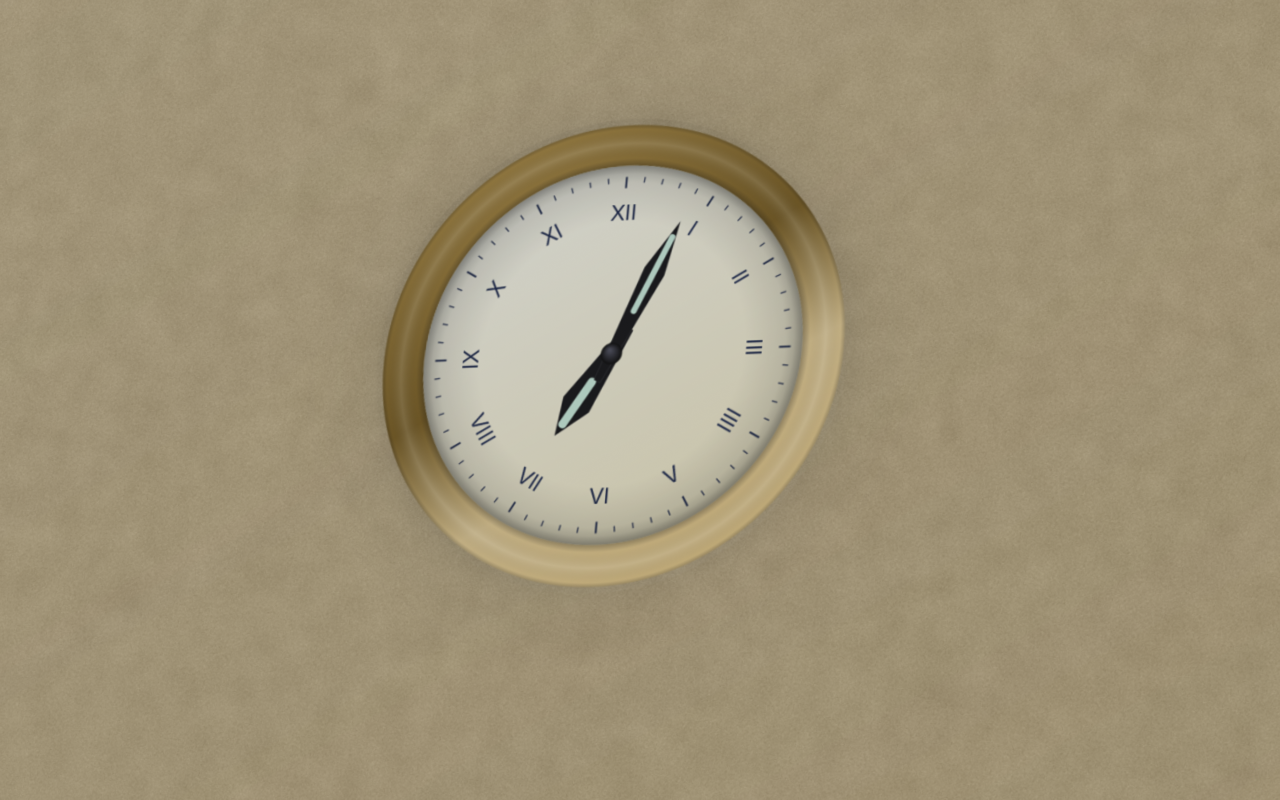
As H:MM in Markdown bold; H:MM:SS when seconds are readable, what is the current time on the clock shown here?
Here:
**7:04**
